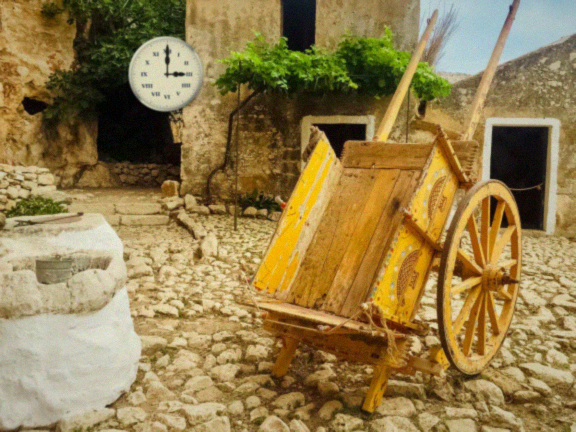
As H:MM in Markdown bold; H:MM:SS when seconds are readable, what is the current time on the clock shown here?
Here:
**3:00**
